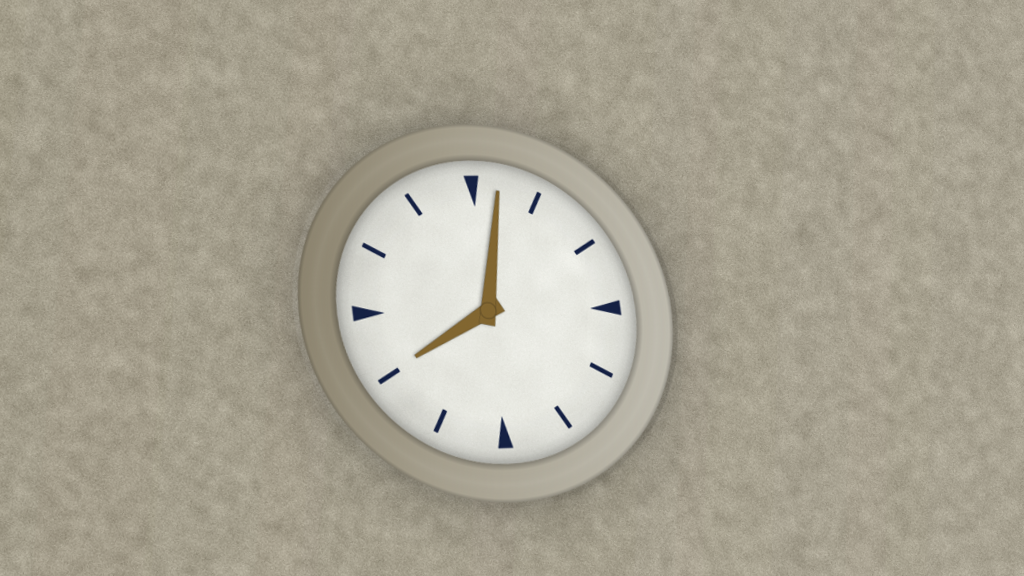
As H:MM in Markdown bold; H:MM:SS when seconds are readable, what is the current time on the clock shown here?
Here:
**8:02**
